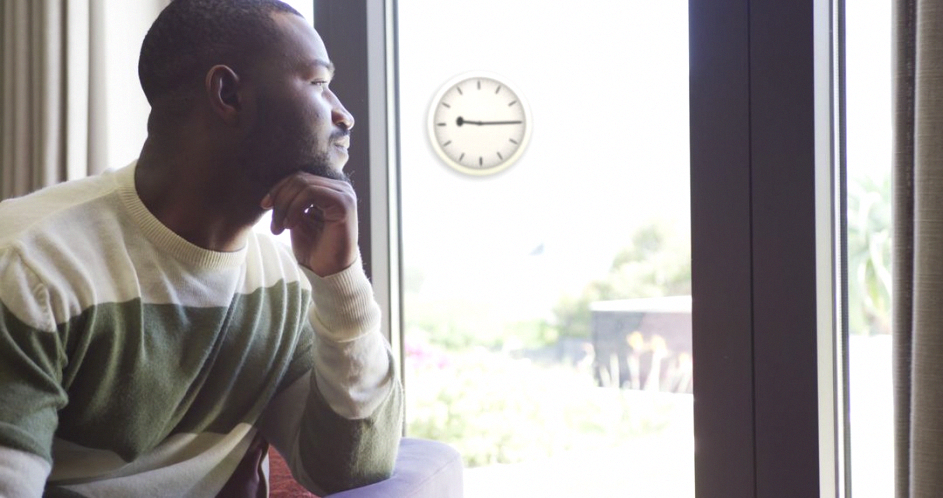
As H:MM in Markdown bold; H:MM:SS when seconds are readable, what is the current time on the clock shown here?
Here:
**9:15**
